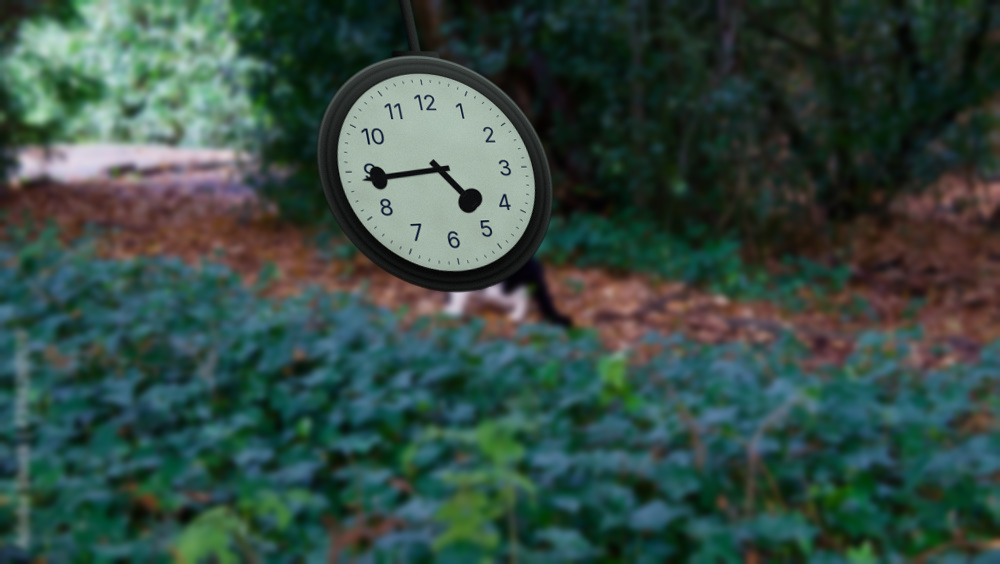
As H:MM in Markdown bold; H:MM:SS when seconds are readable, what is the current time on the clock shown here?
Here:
**4:44**
